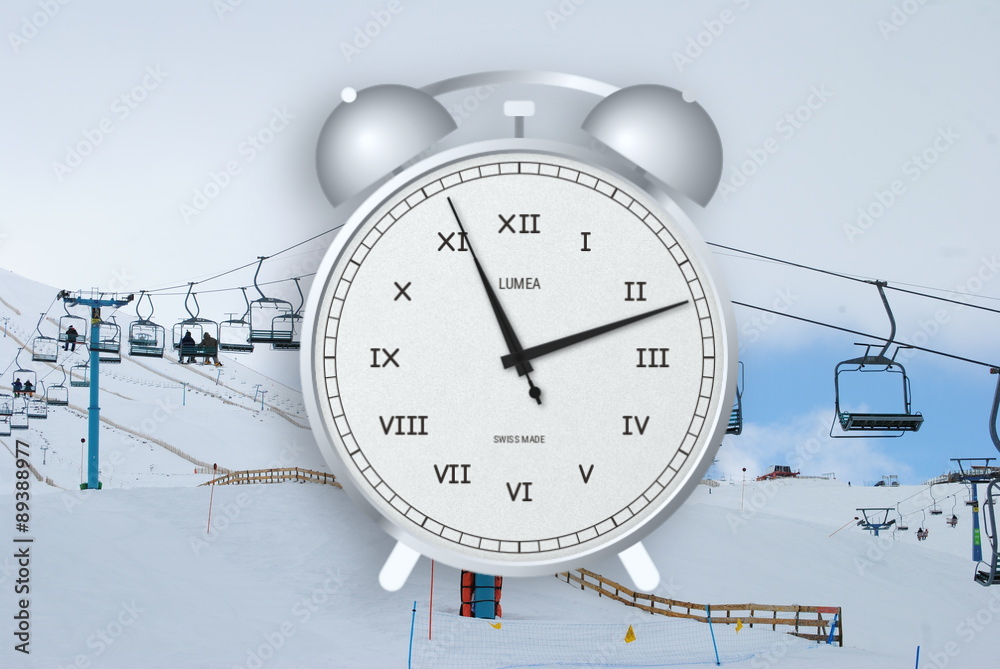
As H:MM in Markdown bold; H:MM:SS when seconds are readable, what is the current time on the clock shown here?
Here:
**11:11:56**
